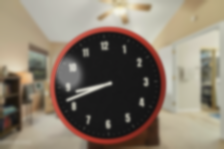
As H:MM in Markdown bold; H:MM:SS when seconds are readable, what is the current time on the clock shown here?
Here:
**8:42**
